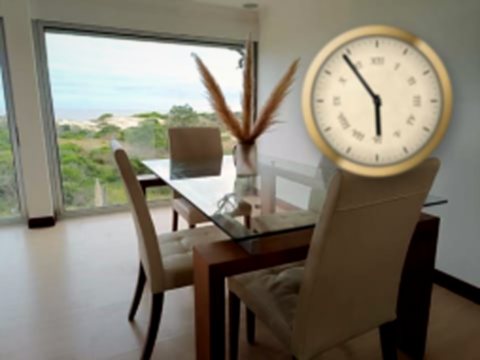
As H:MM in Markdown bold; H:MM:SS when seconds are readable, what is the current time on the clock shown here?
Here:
**5:54**
